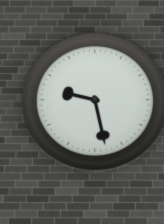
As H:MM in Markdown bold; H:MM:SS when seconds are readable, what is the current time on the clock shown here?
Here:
**9:28**
